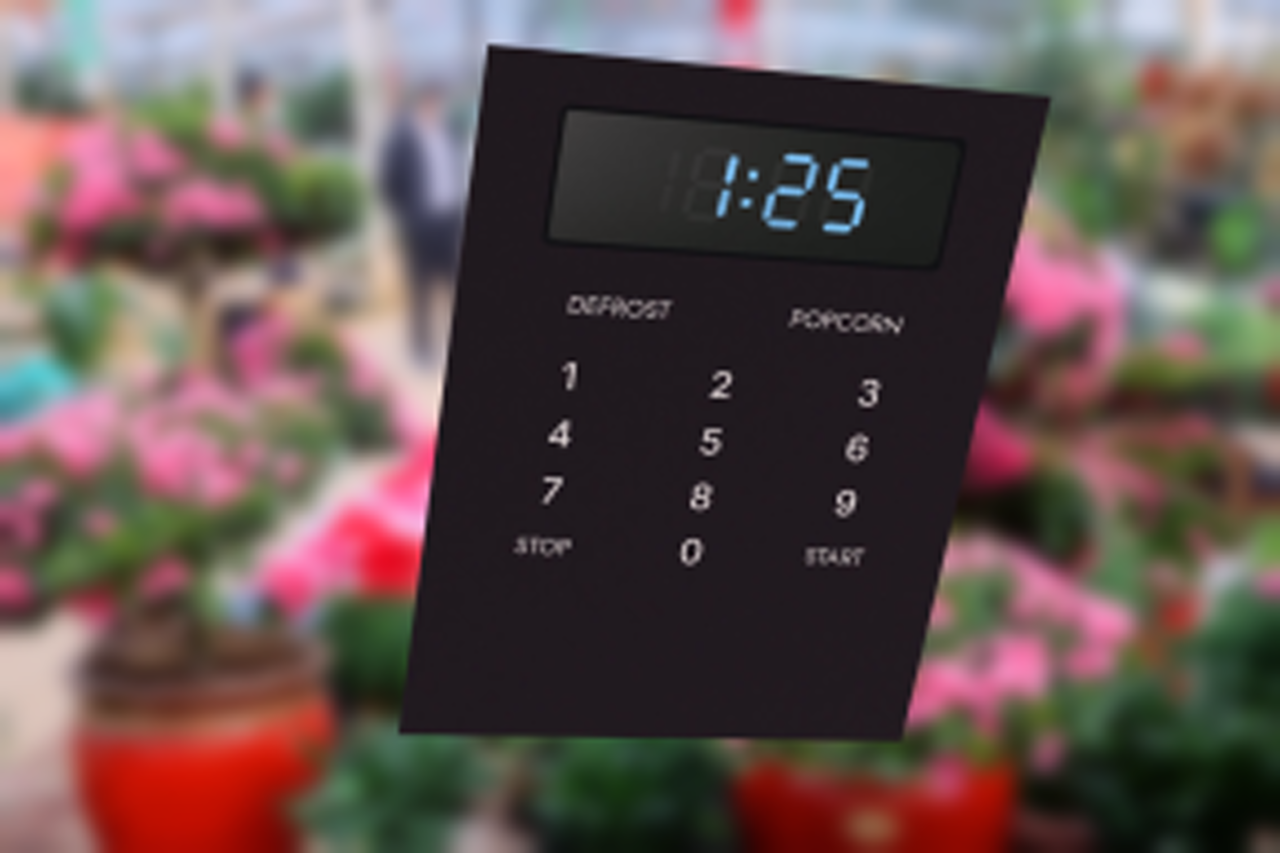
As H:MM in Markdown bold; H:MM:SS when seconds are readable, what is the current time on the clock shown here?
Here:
**1:25**
